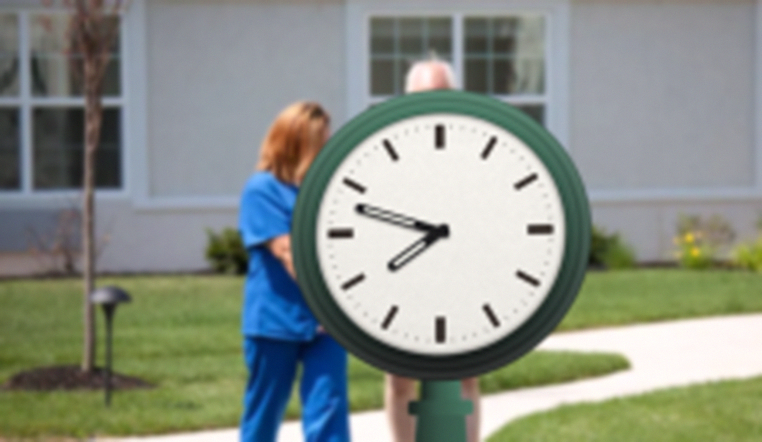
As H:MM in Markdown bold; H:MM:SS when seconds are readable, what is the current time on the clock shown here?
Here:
**7:48**
